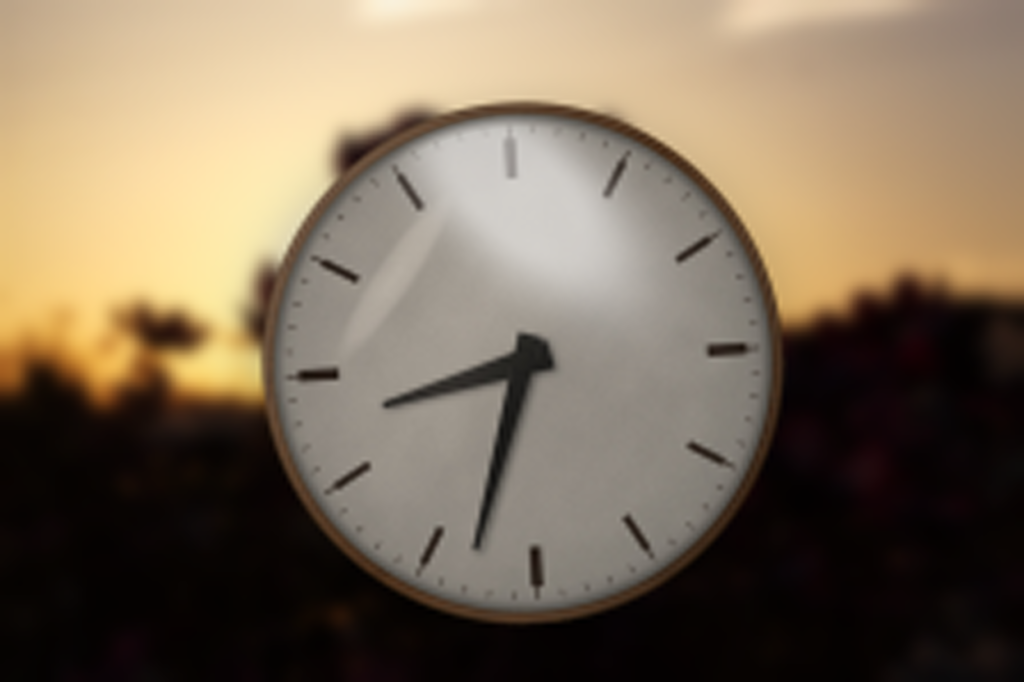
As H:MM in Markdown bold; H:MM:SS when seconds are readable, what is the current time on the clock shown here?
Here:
**8:33**
